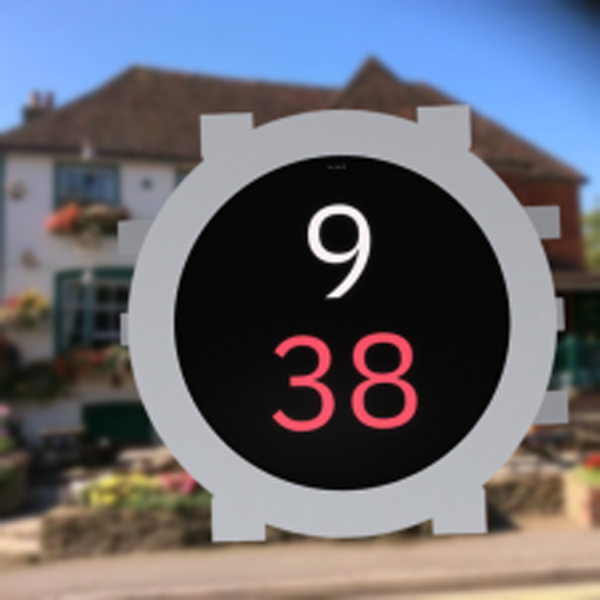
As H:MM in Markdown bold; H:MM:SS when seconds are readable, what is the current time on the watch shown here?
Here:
**9:38**
